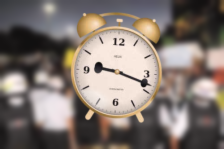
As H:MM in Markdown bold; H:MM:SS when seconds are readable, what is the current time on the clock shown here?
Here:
**9:18**
